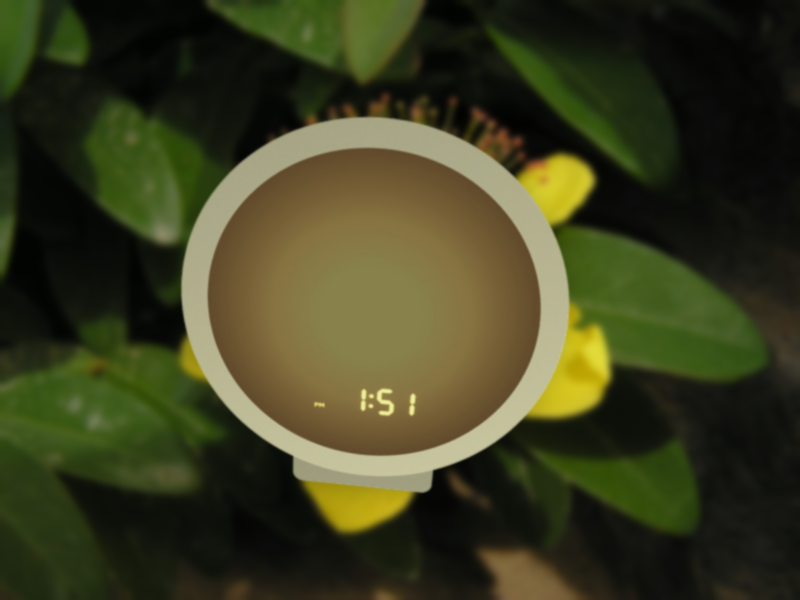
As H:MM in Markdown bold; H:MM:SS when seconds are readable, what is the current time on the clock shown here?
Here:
**1:51**
